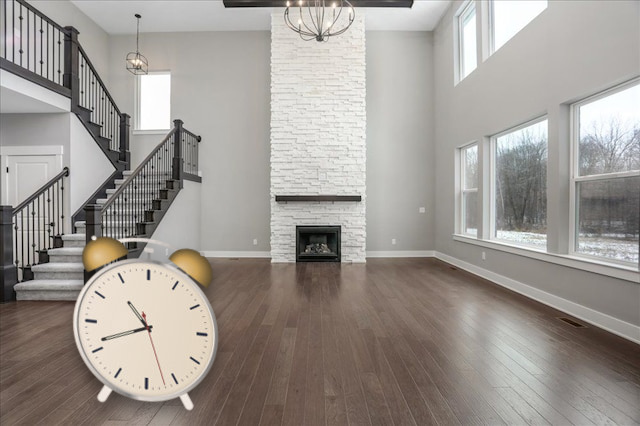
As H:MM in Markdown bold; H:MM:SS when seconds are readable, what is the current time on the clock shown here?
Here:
**10:41:27**
